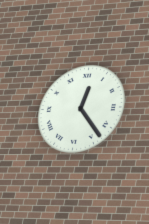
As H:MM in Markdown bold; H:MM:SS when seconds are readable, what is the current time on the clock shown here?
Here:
**12:23**
